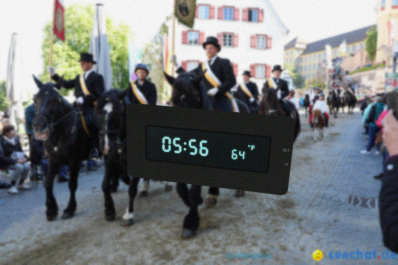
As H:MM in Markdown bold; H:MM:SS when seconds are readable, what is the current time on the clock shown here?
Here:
**5:56**
